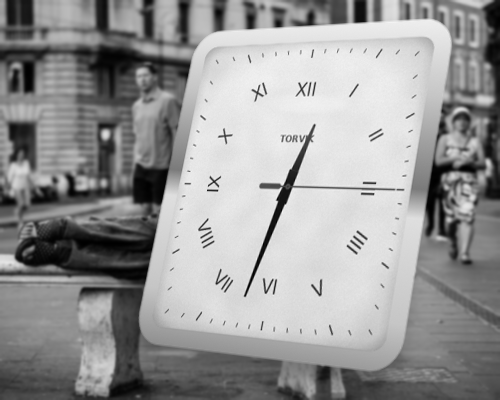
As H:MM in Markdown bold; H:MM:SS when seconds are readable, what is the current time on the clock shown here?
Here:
**12:32:15**
